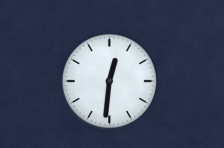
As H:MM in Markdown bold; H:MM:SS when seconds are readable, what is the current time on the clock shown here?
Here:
**12:31**
